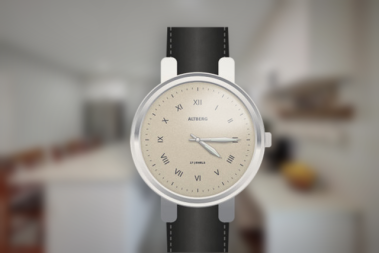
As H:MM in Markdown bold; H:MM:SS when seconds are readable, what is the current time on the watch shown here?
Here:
**4:15**
